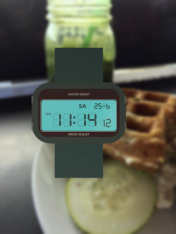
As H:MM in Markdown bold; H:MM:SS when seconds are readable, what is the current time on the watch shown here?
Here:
**11:14:12**
